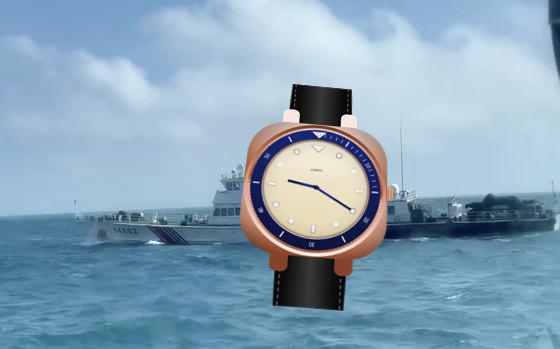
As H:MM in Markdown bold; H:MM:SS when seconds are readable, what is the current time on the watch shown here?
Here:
**9:20**
